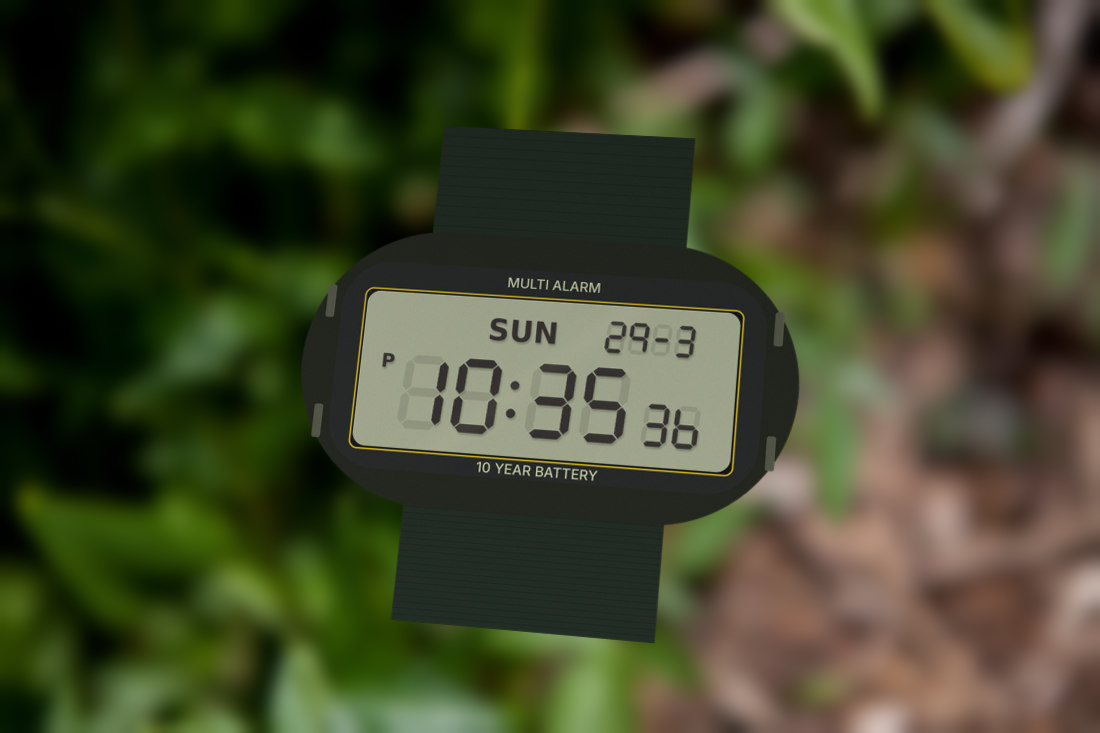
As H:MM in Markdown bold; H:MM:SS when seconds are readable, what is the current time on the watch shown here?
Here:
**10:35:36**
